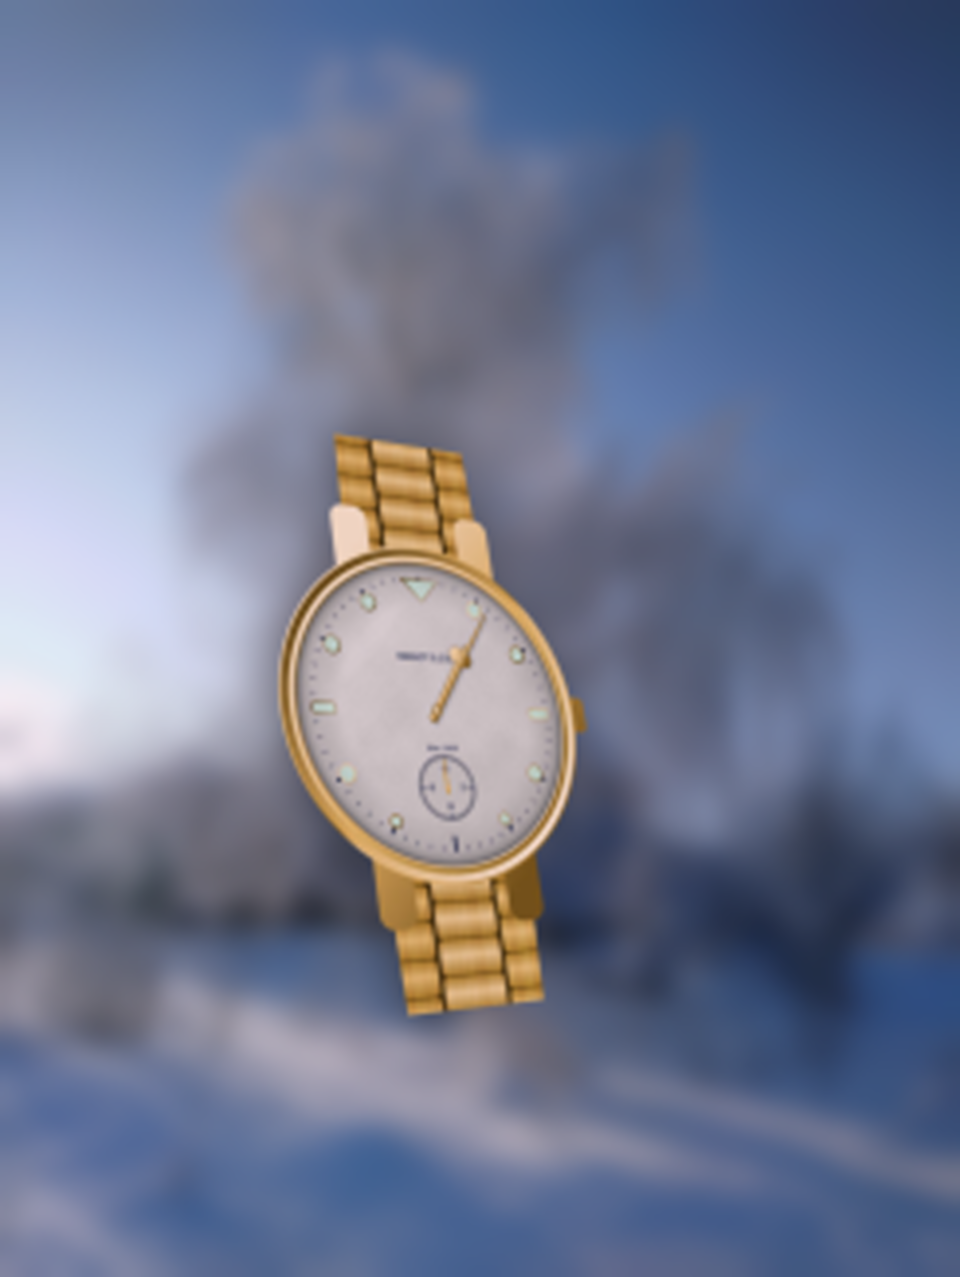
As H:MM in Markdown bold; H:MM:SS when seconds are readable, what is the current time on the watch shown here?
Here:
**1:06**
